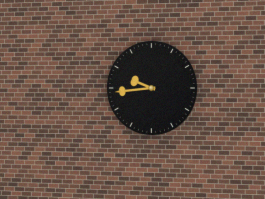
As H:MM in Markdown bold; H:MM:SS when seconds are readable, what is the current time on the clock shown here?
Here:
**9:44**
